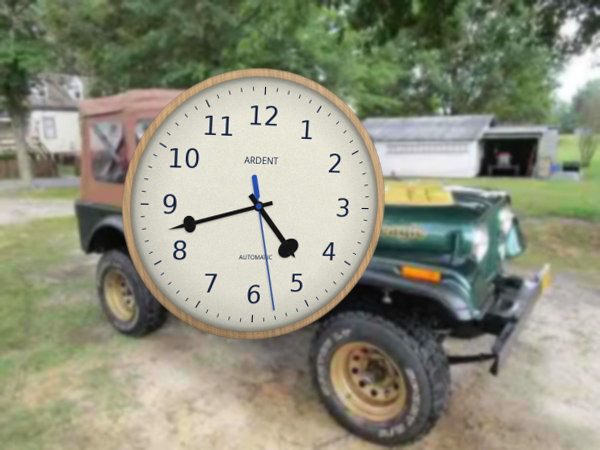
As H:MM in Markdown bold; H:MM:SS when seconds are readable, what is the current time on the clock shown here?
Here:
**4:42:28**
